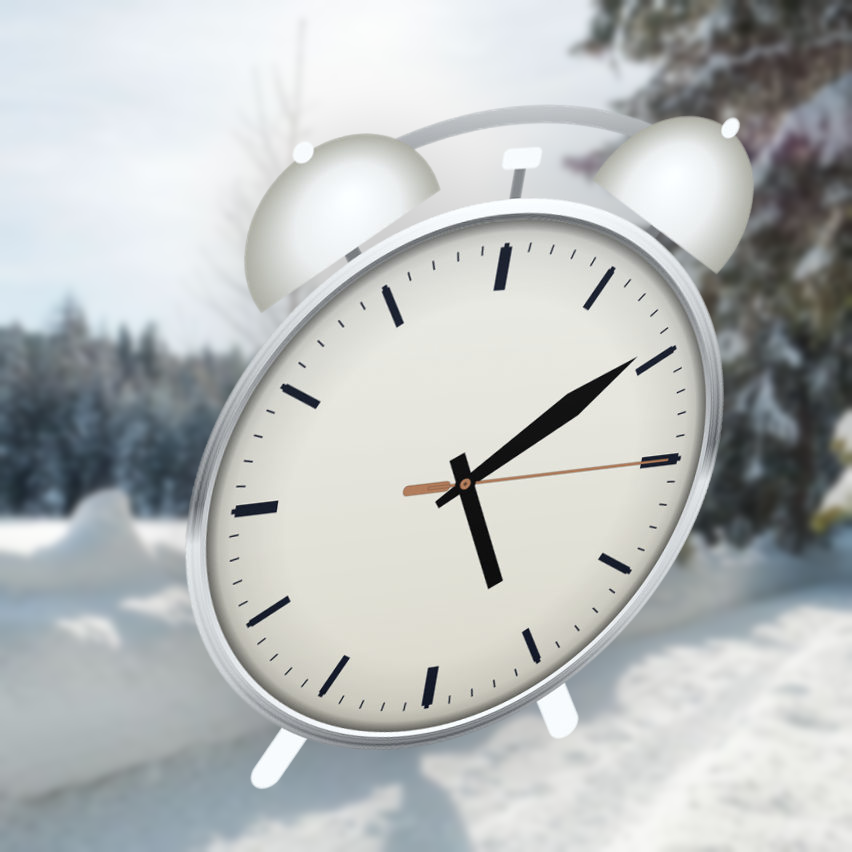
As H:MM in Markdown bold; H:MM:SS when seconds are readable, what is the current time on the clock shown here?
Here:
**5:09:15**
